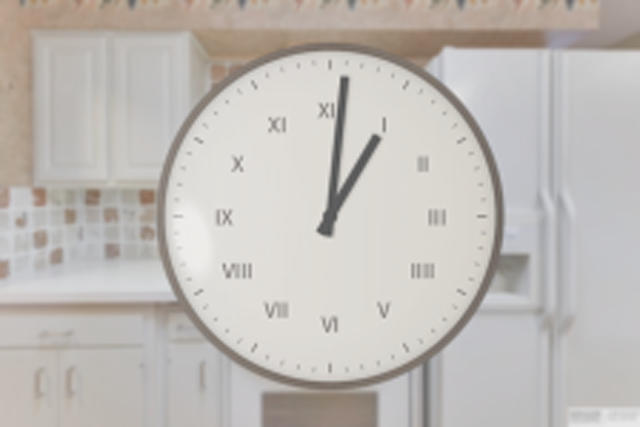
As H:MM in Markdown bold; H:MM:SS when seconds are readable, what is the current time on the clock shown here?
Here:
**1:01**
